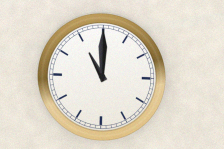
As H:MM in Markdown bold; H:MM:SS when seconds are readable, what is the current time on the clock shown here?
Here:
**11:00**
